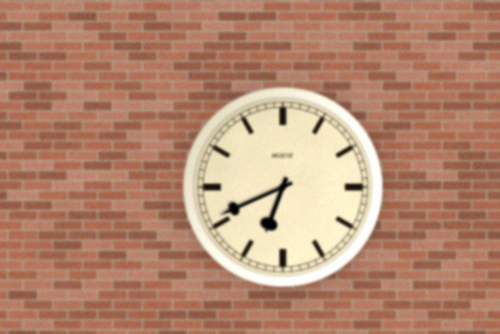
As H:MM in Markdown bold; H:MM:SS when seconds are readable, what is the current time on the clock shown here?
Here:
**6:41**
